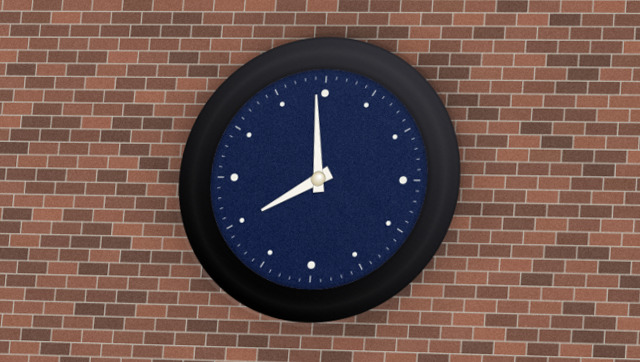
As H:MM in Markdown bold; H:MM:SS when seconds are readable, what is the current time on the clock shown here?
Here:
**7:59**
